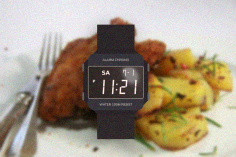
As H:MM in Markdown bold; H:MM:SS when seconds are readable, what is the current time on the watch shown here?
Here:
**11:21**
